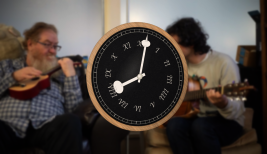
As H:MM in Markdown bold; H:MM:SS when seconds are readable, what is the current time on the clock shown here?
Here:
**8:01**
